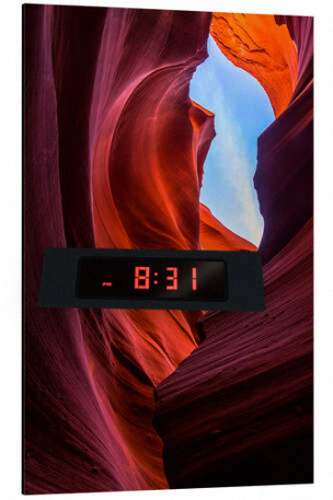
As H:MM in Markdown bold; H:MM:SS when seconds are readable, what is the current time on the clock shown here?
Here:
**8:31**
